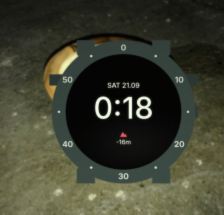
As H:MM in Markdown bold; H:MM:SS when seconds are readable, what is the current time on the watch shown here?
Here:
**0:18**
